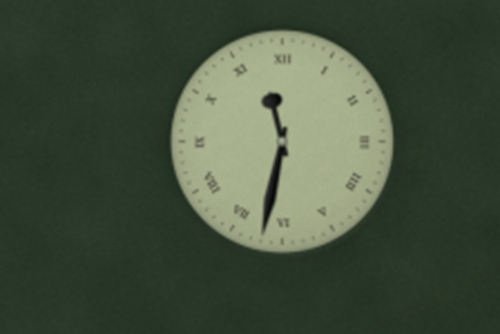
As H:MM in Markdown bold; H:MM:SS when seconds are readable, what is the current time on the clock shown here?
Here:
**11:32**
